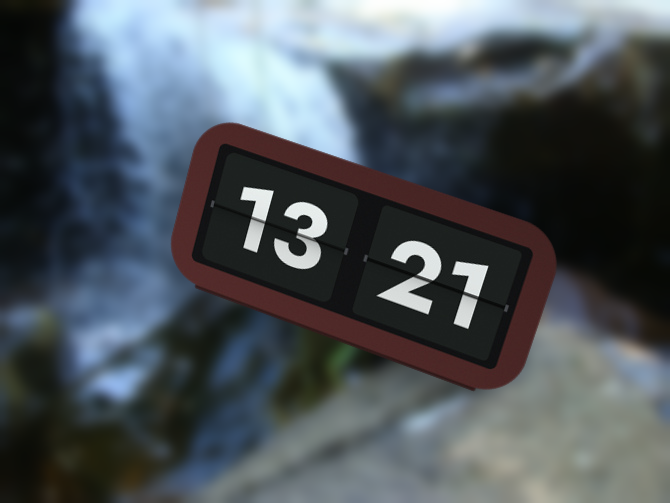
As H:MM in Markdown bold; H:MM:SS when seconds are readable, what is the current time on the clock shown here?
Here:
**13:21**
